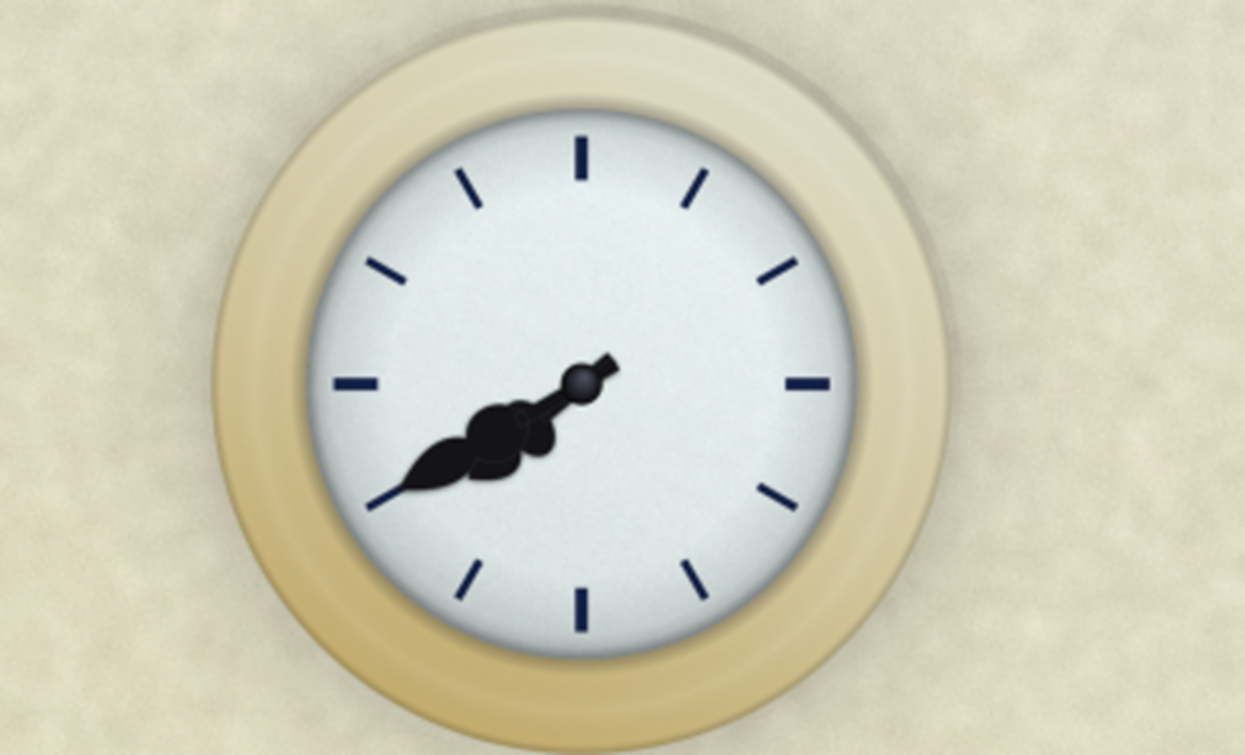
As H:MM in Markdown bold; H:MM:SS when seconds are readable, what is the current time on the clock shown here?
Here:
**7:40**
